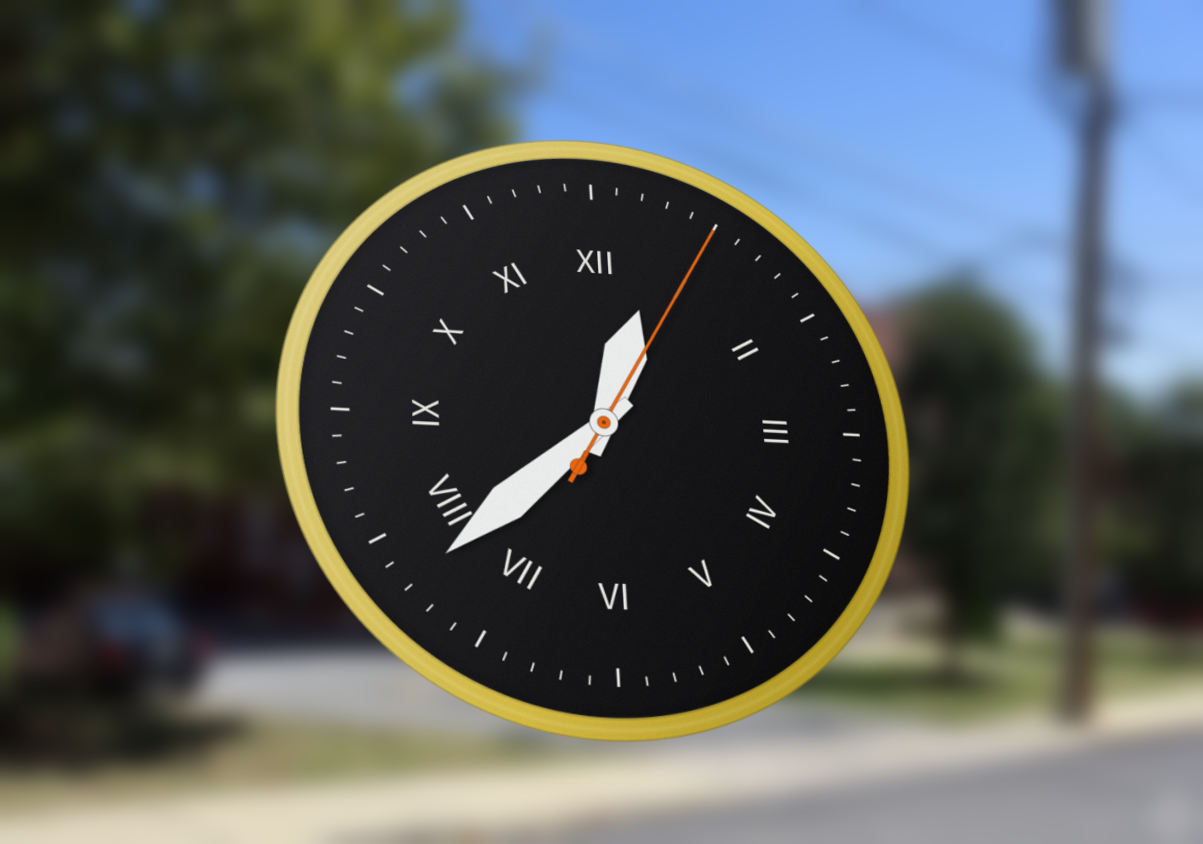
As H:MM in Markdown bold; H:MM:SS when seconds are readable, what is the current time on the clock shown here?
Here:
**12:38:05**
